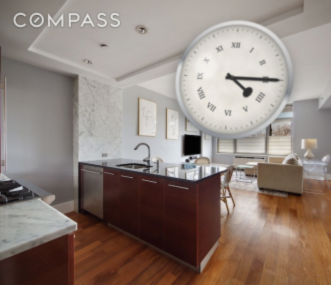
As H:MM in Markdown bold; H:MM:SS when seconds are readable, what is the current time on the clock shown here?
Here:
**4:15**
